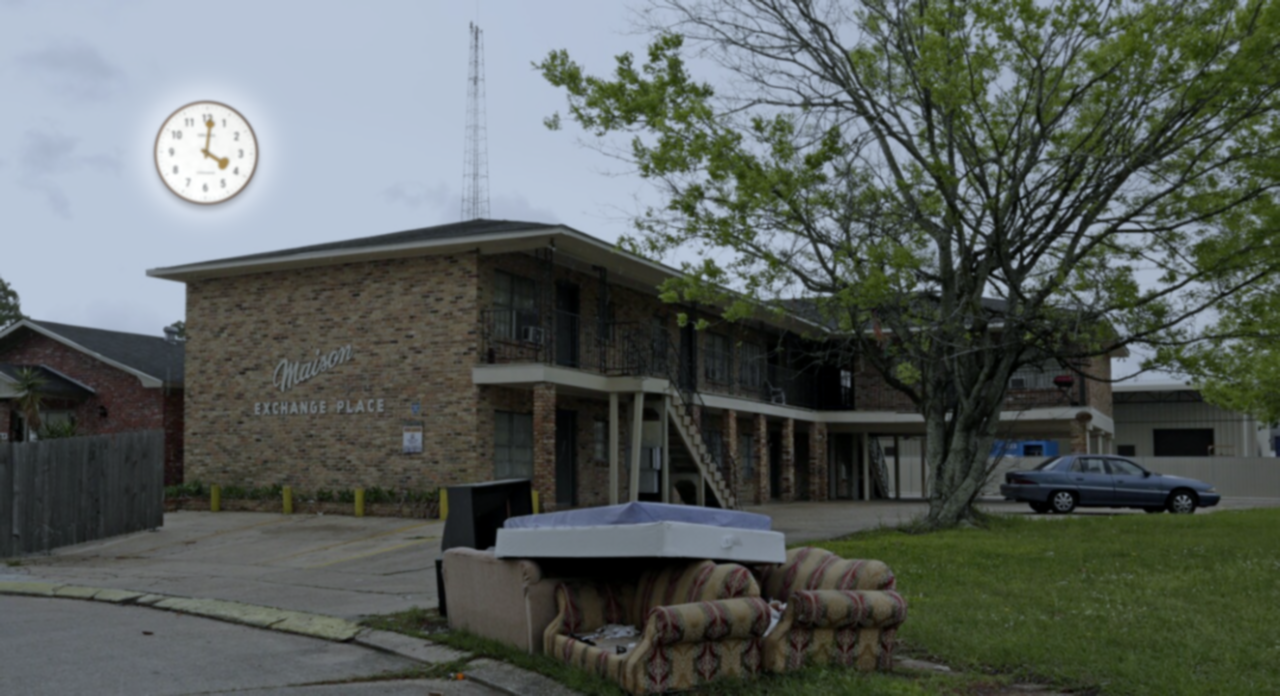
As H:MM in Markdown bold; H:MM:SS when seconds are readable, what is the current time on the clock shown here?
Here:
**4:01**
